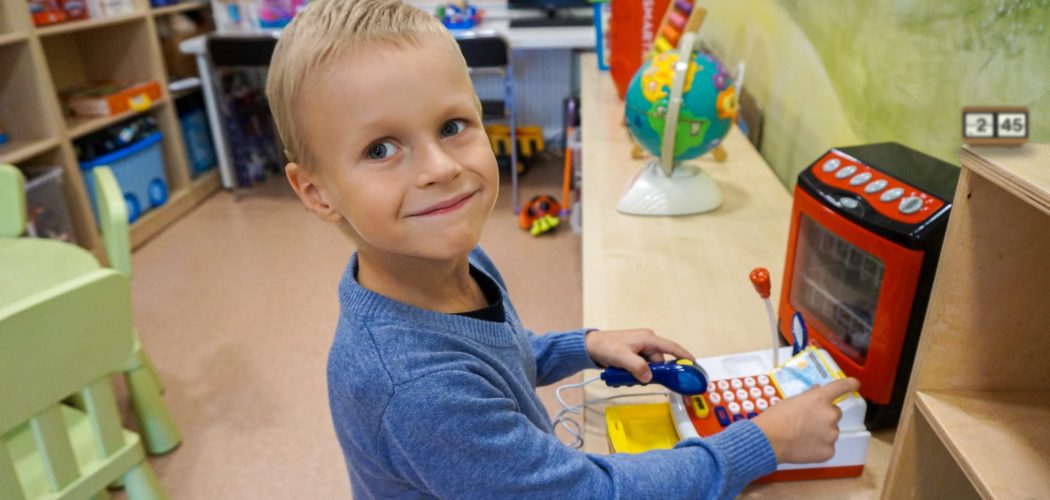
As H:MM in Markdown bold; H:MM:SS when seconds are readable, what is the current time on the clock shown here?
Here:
**2:45**
